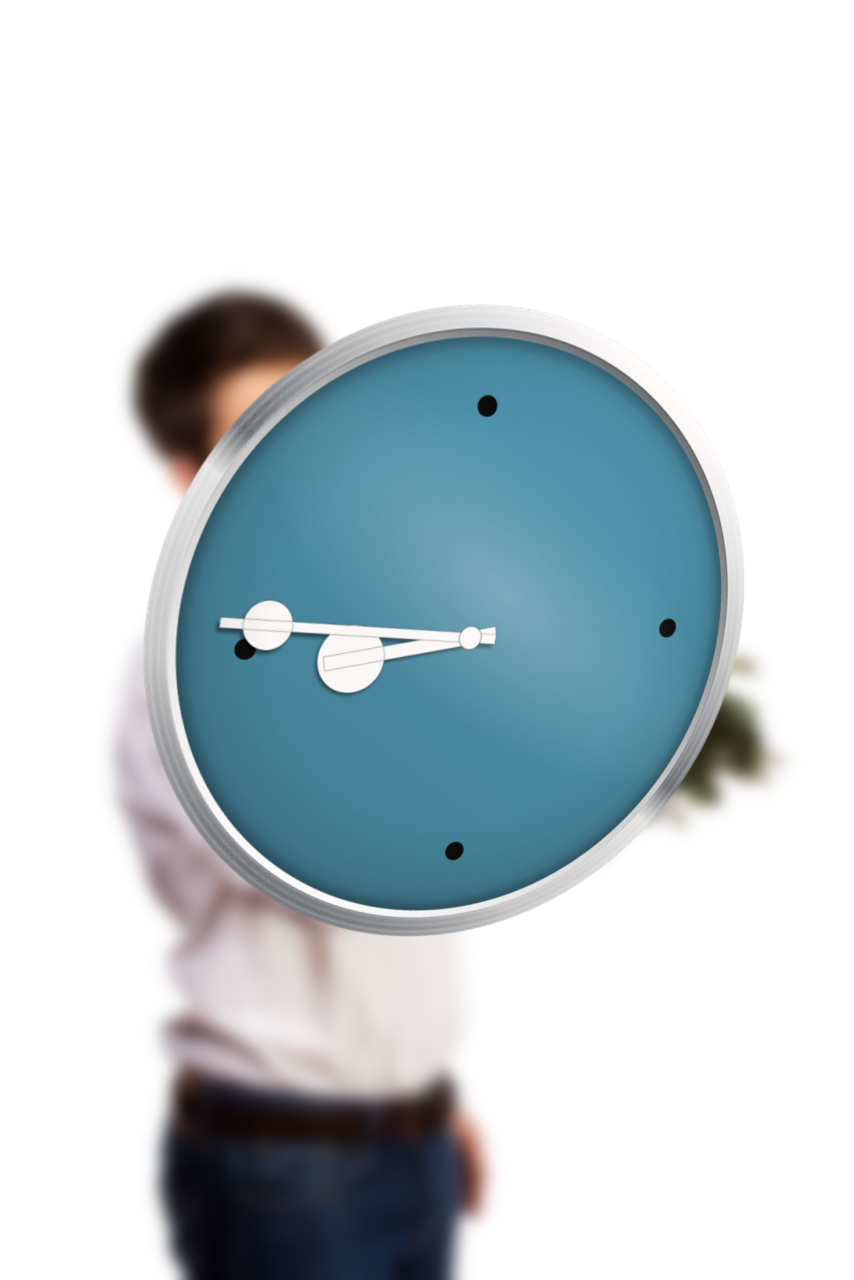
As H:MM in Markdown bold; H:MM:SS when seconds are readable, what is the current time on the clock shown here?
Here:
**8:46**
